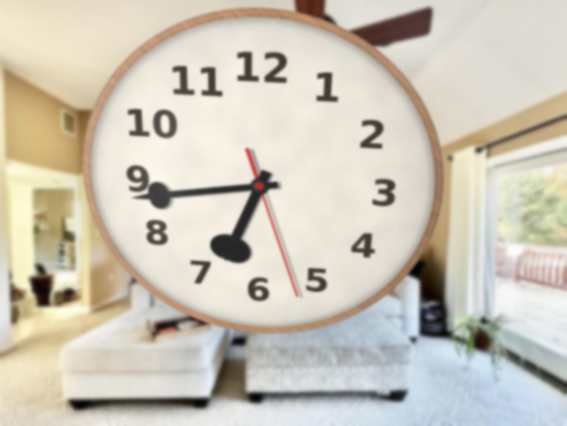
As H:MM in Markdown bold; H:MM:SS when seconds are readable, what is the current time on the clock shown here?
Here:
**6:43:27**
